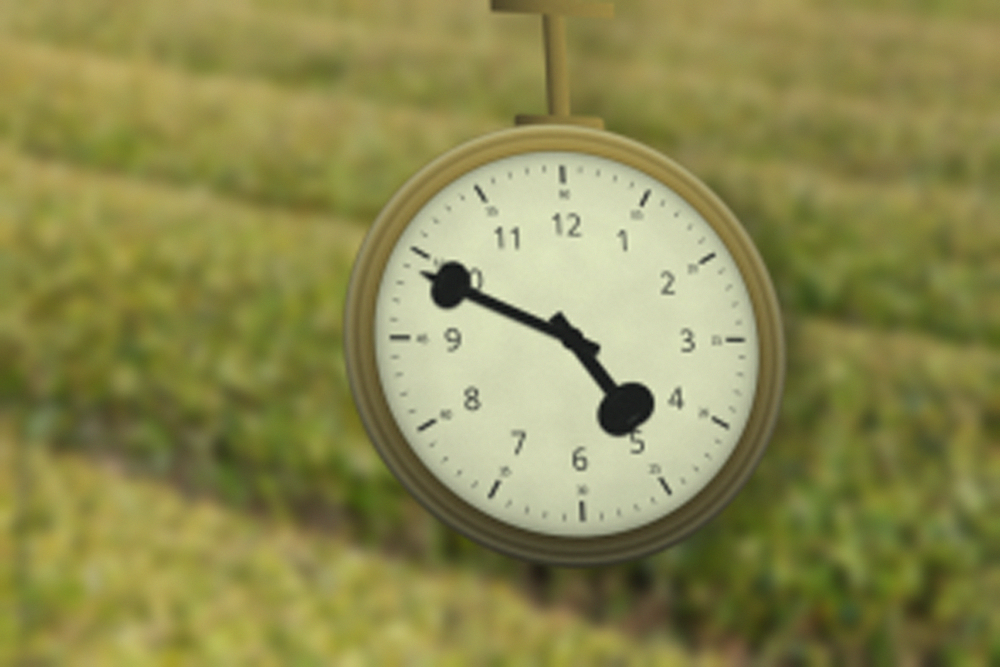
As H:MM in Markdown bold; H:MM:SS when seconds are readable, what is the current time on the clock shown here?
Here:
**4:49**
